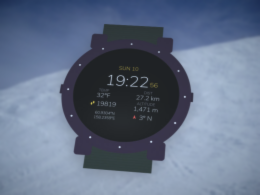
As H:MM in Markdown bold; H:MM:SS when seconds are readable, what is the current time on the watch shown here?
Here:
**19:22**
